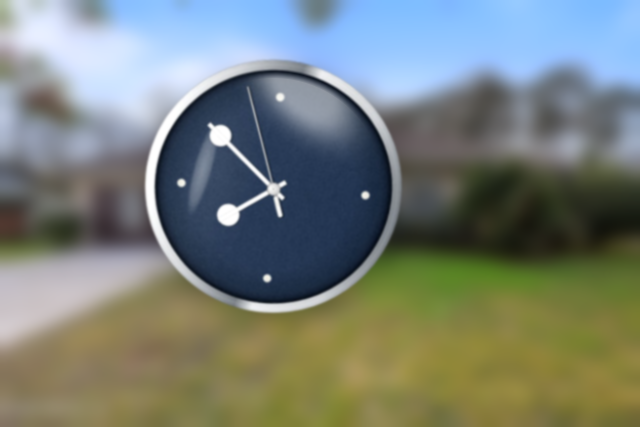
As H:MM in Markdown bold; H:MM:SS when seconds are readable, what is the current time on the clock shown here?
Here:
**7:51:57**
